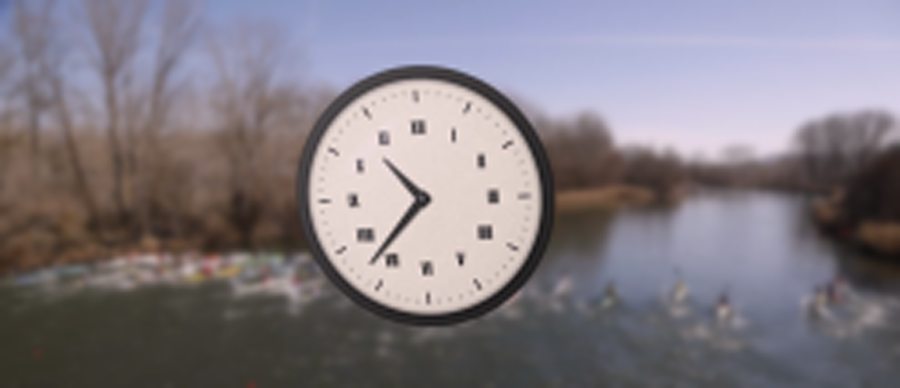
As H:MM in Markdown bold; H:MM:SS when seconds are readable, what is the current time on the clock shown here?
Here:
**10:37**
